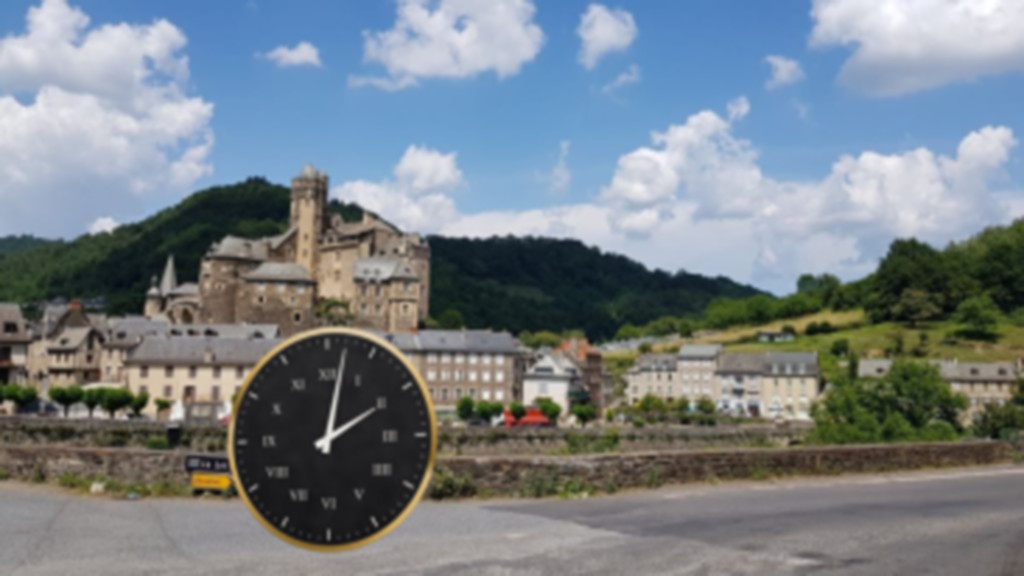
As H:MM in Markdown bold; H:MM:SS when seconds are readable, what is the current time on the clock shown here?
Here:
**2:02**
